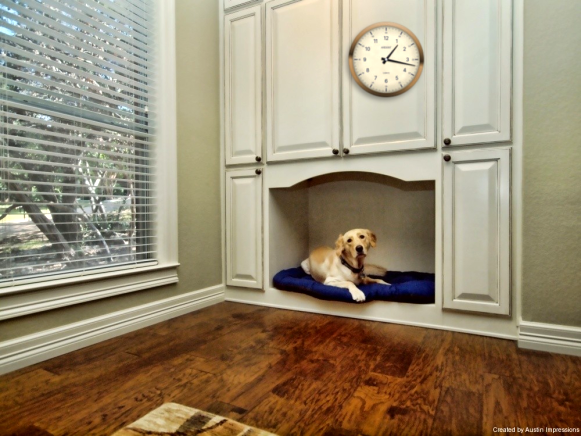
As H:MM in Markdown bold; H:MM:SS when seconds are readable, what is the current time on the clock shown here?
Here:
**1:17**
